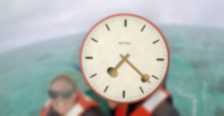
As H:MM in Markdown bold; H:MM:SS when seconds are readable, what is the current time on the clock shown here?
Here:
**7:22**
